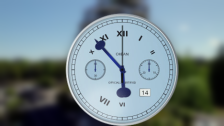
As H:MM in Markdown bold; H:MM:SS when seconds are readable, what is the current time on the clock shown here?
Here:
**5:53**
